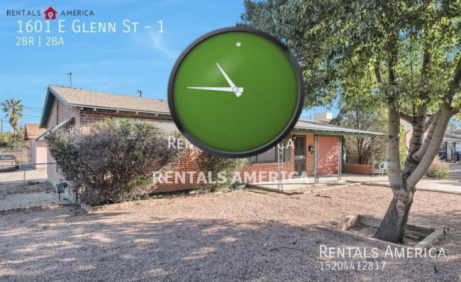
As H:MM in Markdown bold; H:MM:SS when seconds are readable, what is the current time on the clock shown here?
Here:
**10:45**
